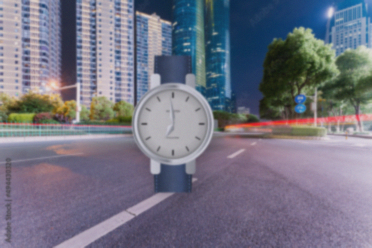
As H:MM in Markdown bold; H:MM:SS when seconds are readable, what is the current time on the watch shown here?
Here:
**6:59**
